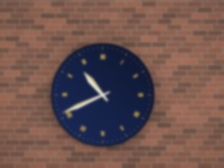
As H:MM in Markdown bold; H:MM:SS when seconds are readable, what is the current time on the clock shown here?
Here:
**10:41**
